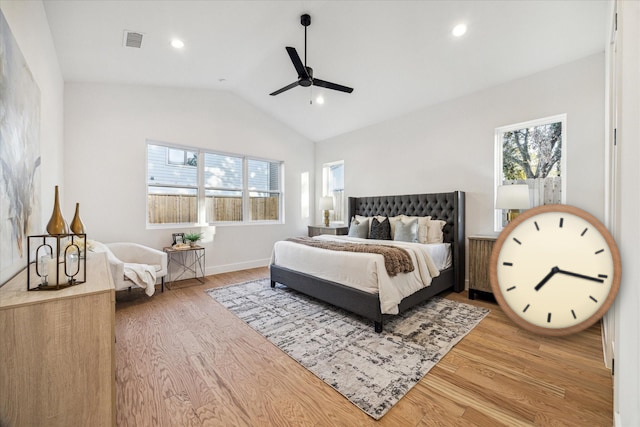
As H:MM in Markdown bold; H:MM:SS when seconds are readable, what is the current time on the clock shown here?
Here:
**7:16**
